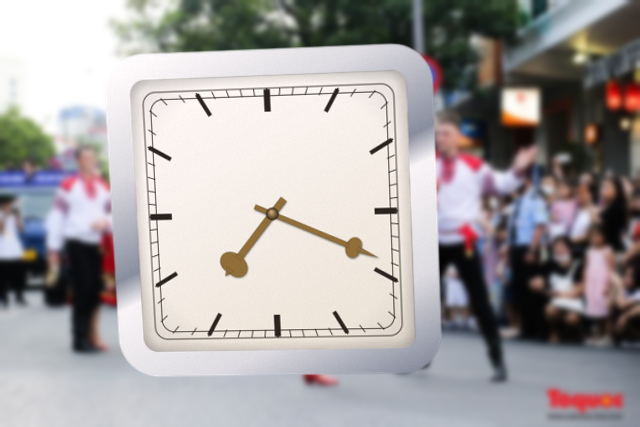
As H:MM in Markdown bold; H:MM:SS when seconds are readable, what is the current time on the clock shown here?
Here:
**7:19**
